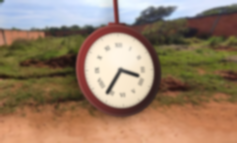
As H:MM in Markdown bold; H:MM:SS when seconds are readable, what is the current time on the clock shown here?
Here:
**3:36**
